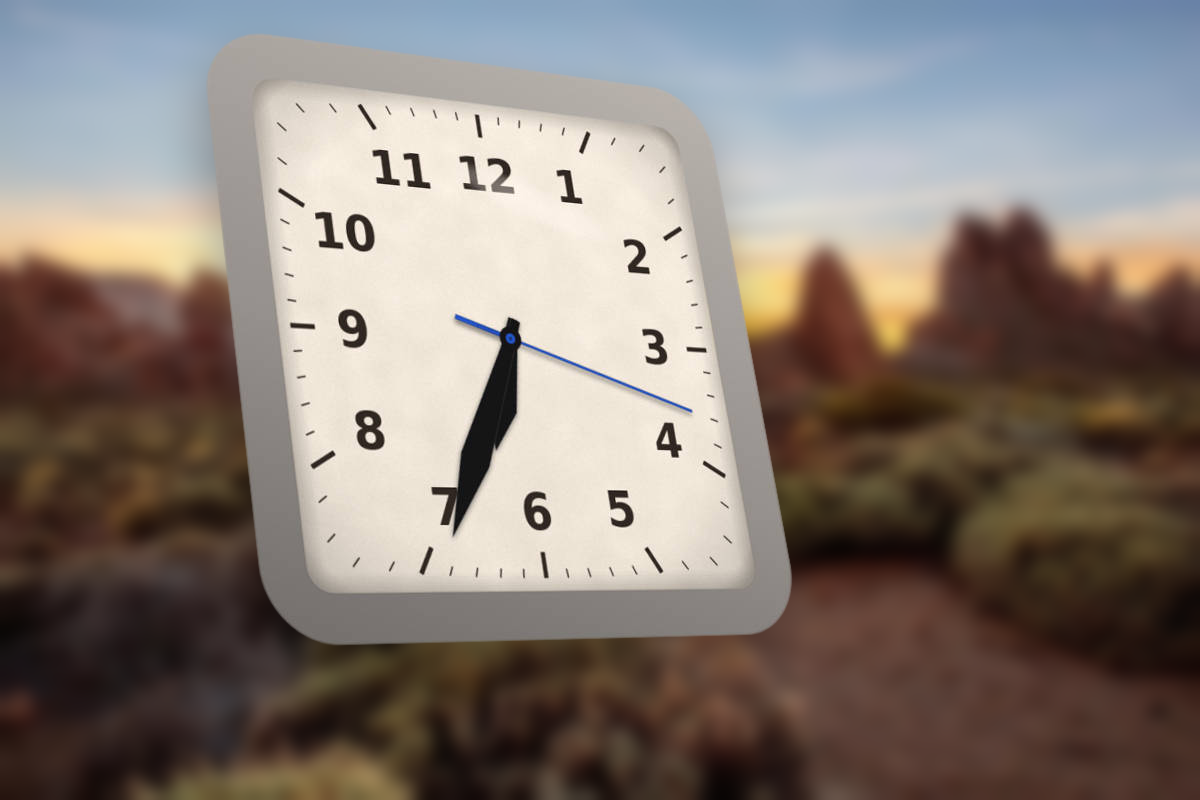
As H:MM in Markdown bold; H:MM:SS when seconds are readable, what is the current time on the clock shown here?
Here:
**6:34:18**
